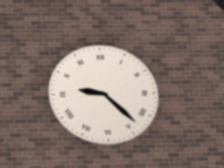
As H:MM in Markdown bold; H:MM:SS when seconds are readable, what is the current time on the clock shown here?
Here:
**9:23**
